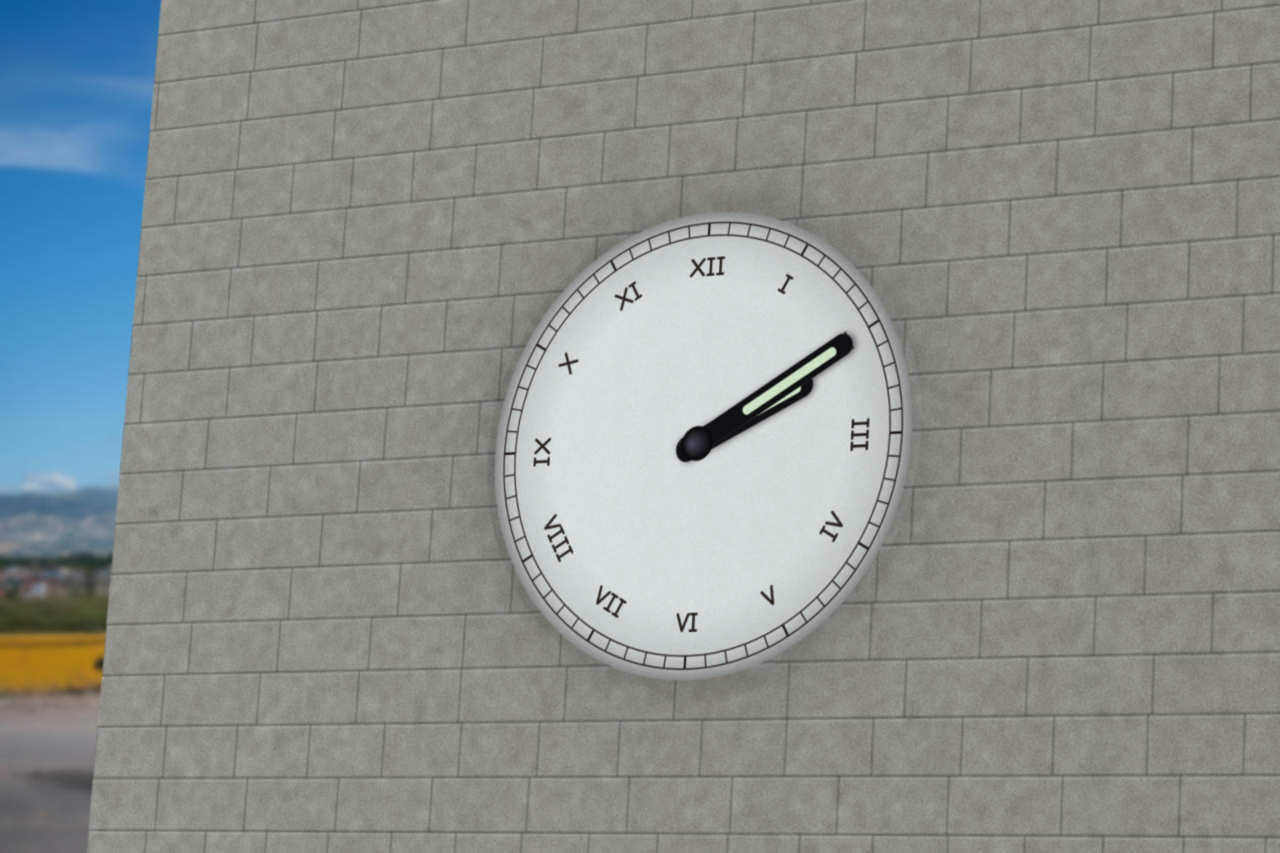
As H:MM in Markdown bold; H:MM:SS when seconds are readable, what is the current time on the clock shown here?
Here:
**2:10**
